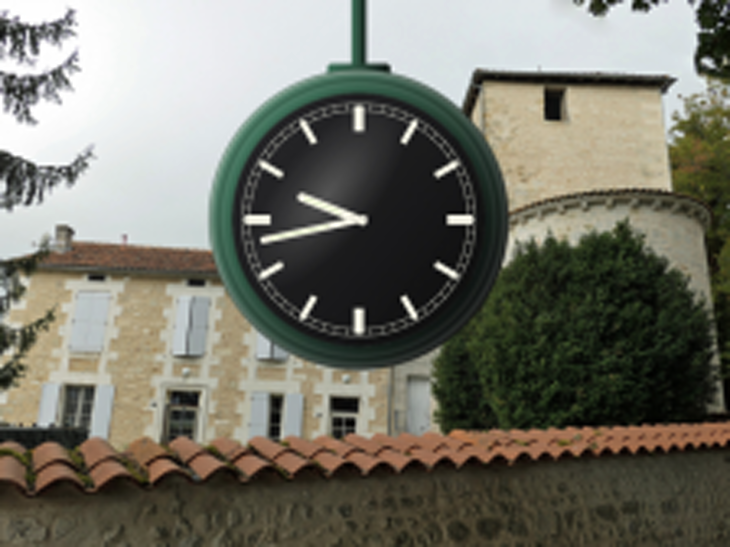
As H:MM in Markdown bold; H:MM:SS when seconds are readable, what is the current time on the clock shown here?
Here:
**9:43**
